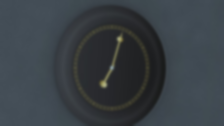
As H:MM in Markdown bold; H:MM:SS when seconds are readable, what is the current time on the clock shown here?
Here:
**7:03**
